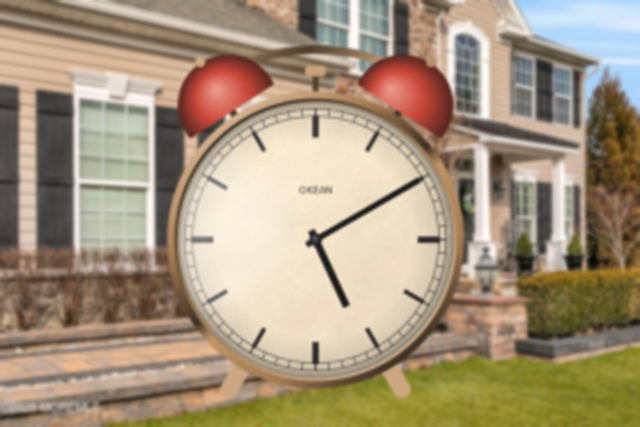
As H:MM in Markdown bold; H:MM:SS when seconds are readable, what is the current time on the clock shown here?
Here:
**5:10**
